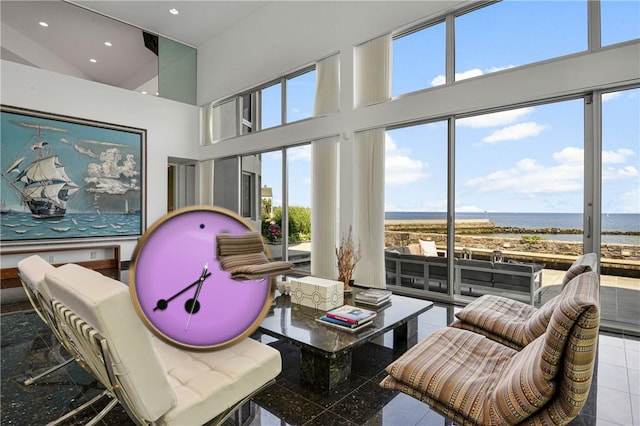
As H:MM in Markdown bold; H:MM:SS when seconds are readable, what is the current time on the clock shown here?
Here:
**6:39:33**
